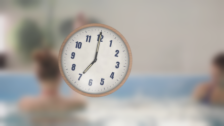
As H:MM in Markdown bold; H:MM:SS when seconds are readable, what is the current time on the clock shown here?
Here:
**7:00**
